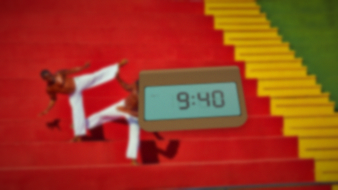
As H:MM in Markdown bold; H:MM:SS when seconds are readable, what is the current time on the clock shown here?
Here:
**9:40**
